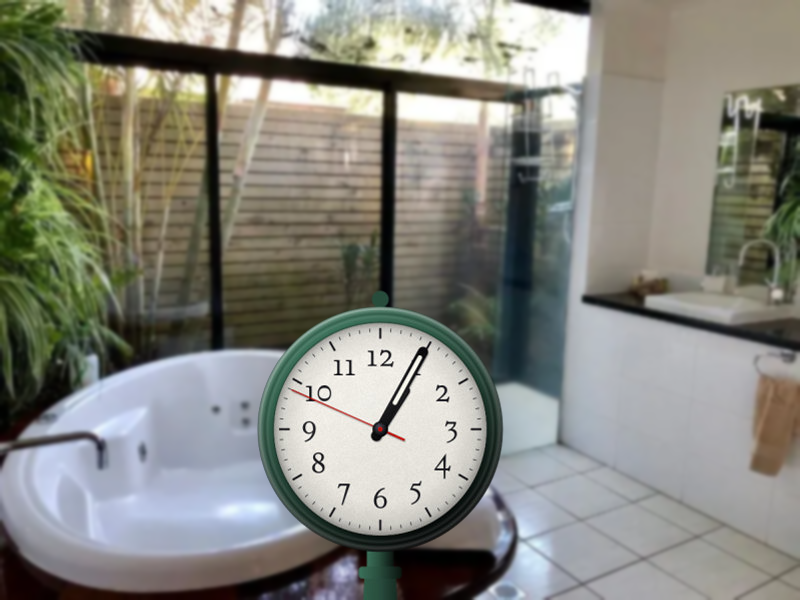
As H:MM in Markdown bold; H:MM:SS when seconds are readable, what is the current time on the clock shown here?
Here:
**1:04:49**
